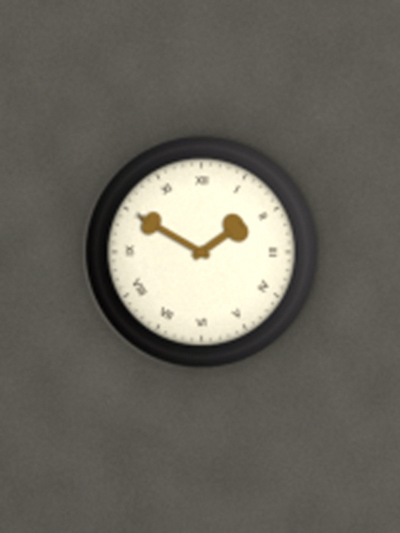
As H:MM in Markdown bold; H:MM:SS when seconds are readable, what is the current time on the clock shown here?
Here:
**1:50**
